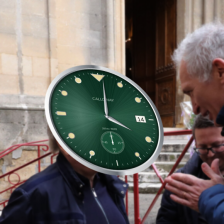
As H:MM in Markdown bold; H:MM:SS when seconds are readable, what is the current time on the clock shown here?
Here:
**4:01**
